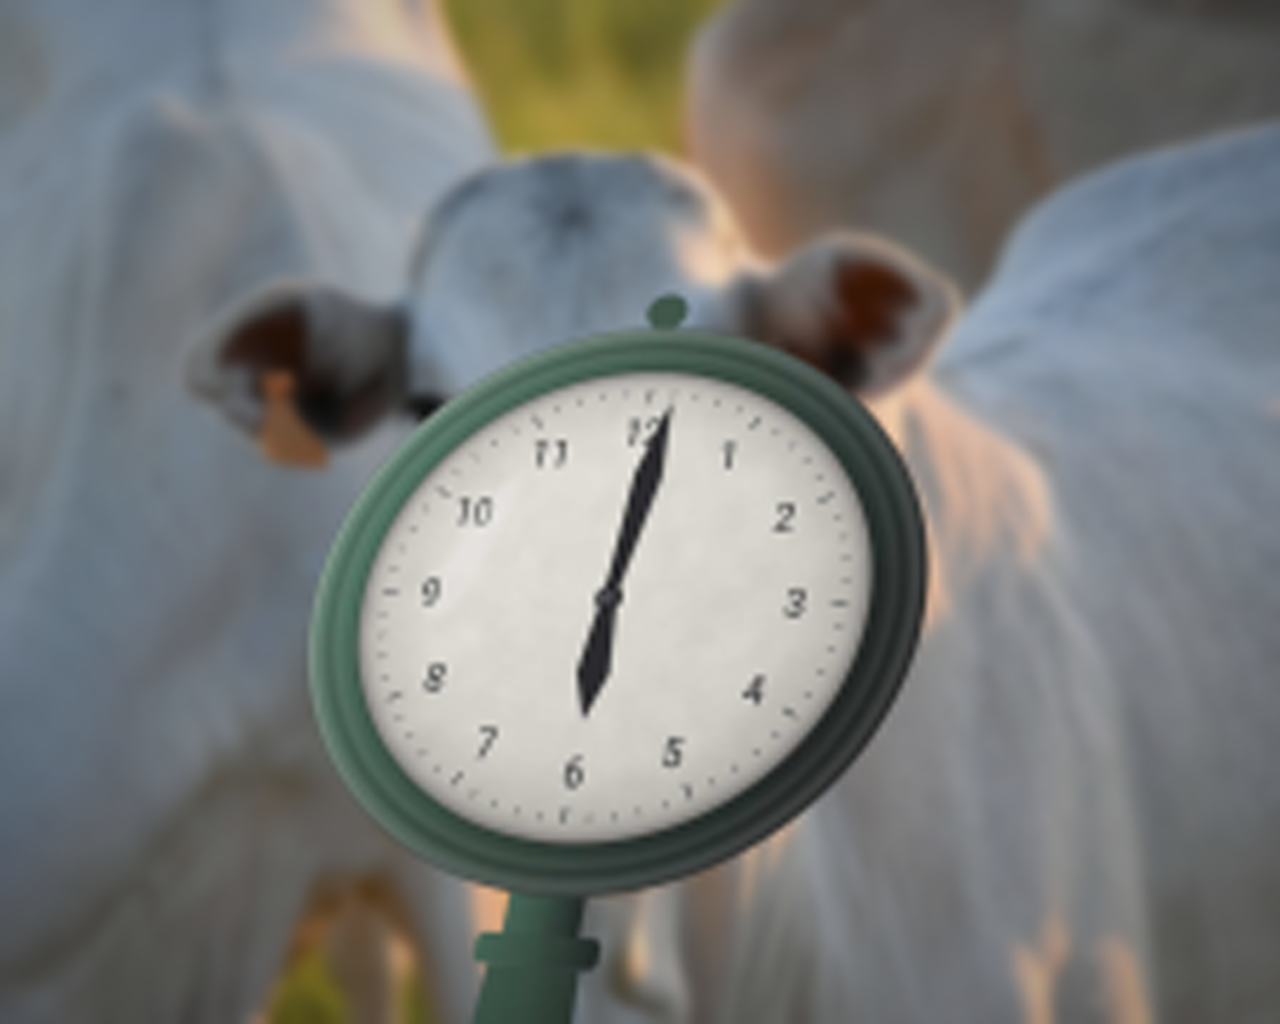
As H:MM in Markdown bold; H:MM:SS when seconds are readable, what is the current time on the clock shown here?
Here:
**6:01**
